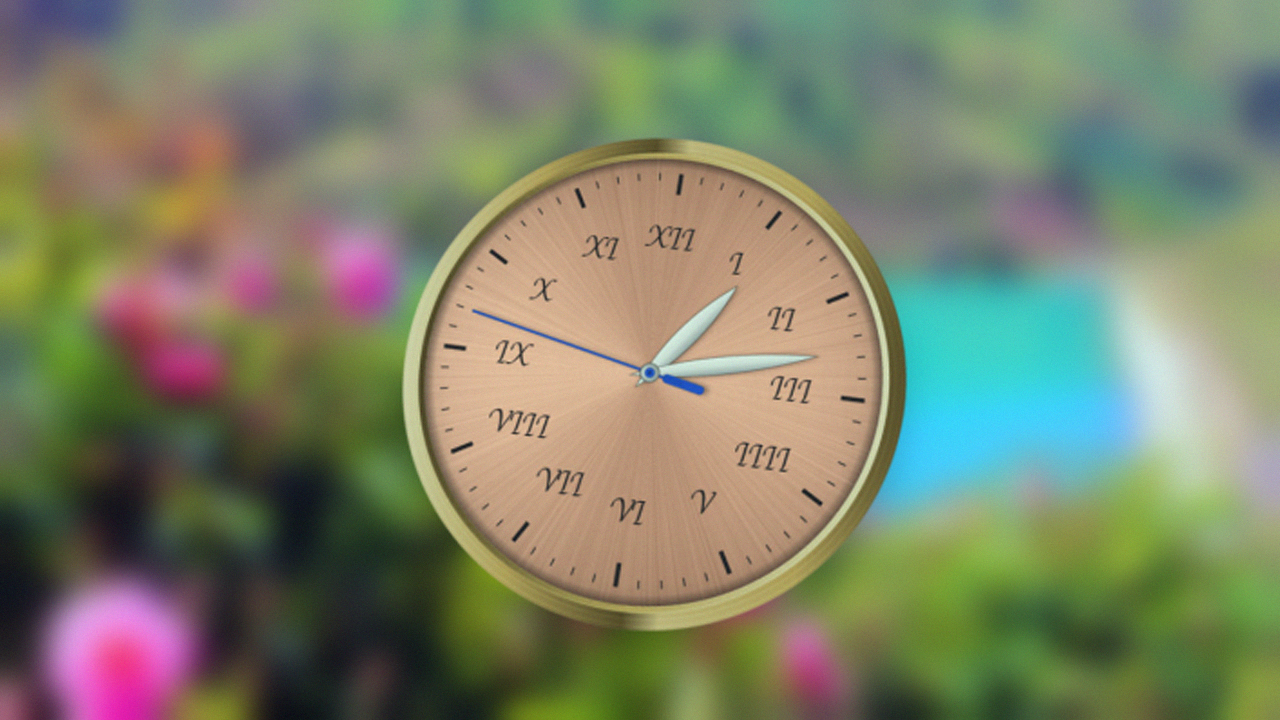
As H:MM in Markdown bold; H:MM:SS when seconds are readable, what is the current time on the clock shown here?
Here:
**1:12:47**
